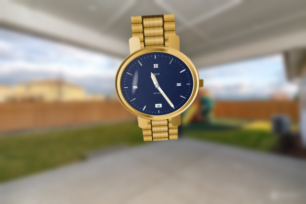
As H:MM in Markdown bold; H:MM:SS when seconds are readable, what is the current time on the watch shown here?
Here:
**11:25**
